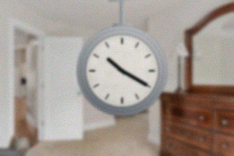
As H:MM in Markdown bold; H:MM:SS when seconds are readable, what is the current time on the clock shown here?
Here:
**10:20**
